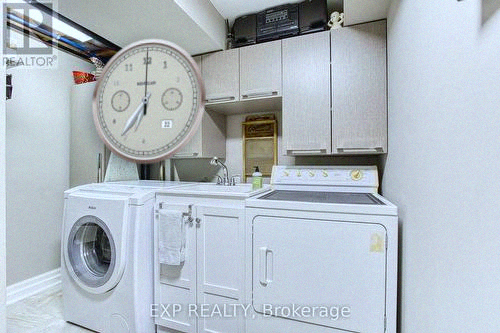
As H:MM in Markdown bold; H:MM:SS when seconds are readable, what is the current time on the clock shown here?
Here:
**6:36**
